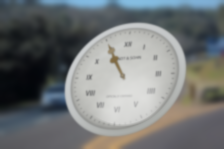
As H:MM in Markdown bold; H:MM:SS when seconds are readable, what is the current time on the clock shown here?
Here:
**10:55**
